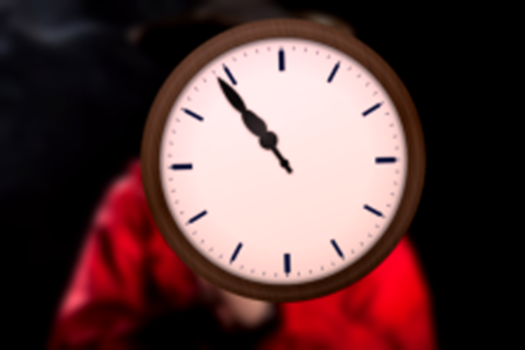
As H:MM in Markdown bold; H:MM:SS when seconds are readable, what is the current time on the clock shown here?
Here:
**10:54**
